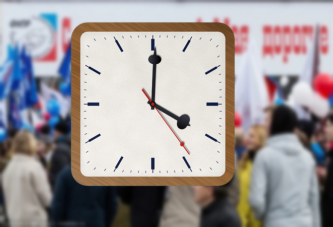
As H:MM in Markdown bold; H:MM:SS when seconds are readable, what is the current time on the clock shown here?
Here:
**4:00:24**
